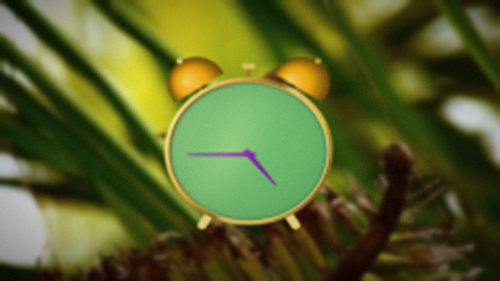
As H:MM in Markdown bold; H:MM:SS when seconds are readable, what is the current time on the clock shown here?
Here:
**4:45**
